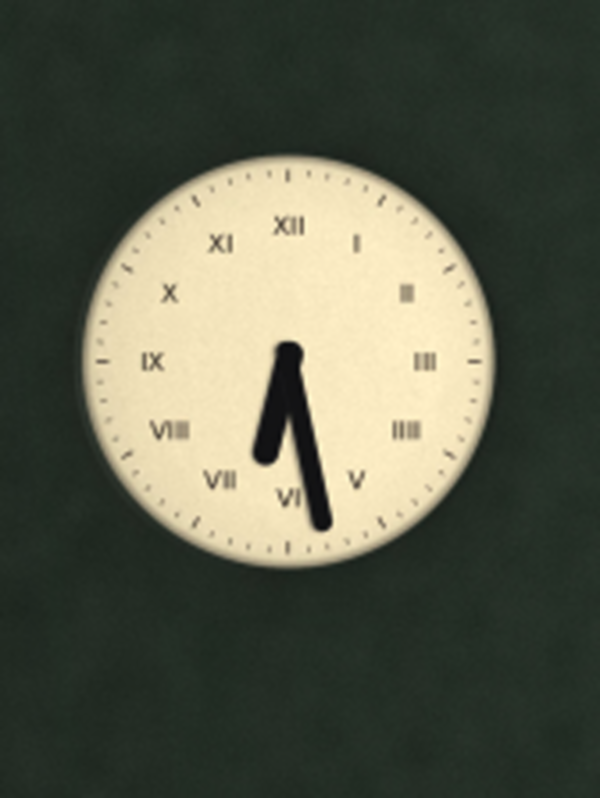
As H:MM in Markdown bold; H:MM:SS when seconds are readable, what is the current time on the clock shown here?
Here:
**6:28**
